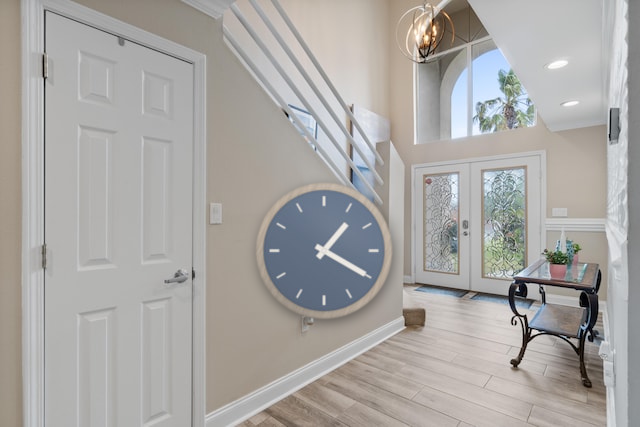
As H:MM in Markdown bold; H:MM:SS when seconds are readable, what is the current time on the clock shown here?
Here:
**1:20**
